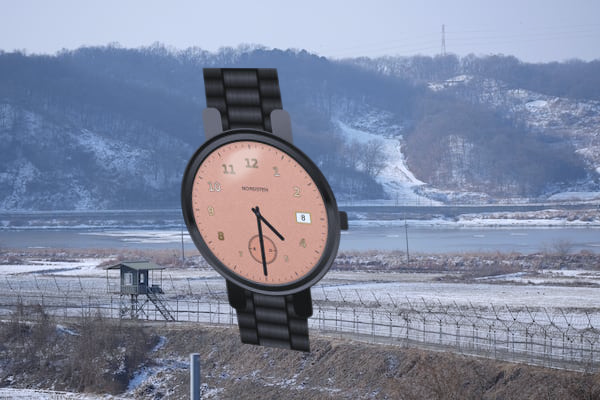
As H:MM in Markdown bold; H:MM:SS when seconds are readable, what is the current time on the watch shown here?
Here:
**4:30**
